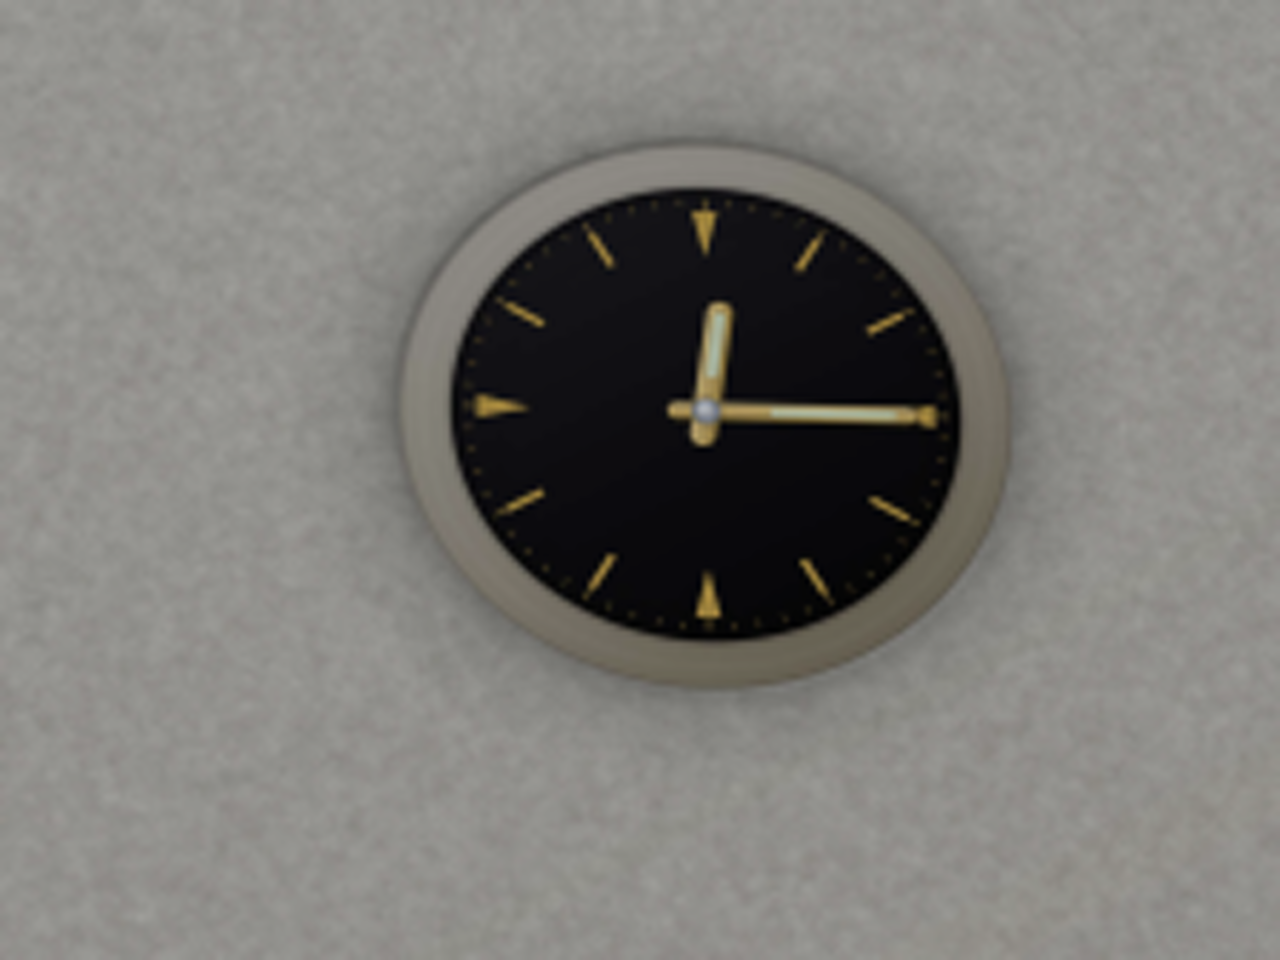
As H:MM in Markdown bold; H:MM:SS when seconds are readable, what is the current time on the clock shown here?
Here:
**12:15**
